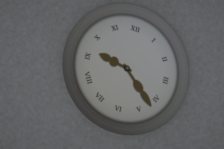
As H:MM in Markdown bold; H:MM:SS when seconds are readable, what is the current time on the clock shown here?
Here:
**9:22**
